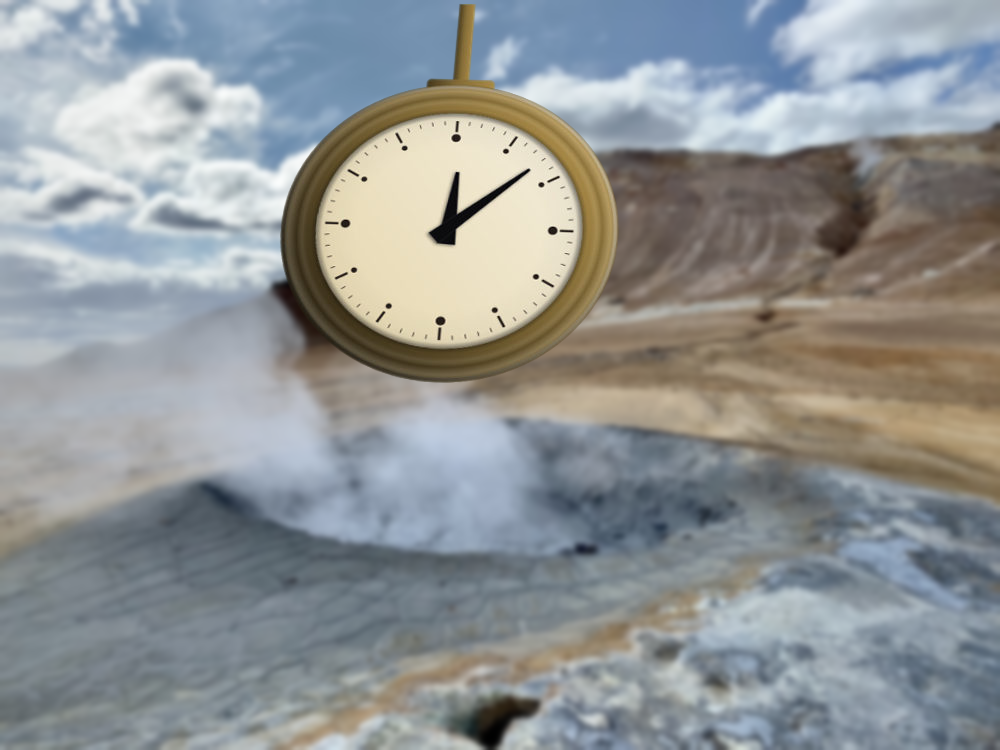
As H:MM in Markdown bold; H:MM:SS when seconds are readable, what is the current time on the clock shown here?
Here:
**12:08**
